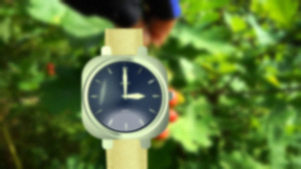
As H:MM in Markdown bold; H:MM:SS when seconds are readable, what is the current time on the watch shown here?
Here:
**3:00**
